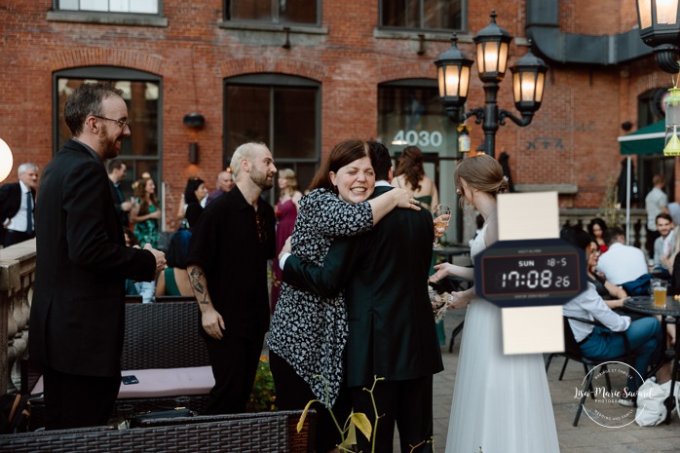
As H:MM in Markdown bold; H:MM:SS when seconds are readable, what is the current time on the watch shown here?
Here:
**17:08:26**
